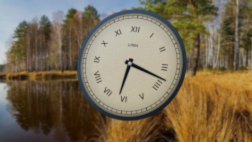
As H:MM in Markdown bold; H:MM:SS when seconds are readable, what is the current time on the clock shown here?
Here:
**6:18**
